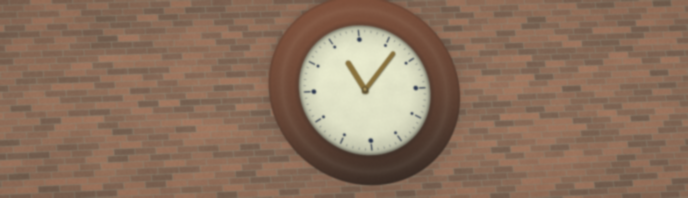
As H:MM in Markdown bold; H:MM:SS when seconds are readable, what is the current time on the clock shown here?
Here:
**11:07**
